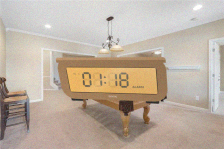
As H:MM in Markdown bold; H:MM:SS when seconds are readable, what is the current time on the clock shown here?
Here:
**1:18**
